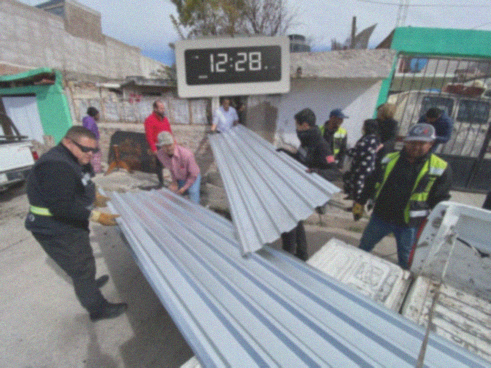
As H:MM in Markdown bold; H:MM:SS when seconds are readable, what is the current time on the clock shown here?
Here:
**12:28**
